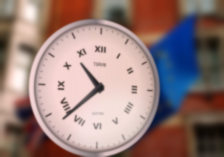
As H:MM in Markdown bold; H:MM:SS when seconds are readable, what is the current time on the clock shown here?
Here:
**10:38**
